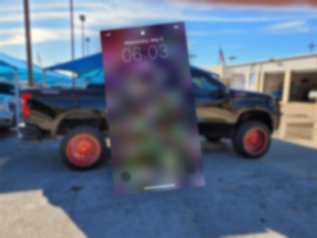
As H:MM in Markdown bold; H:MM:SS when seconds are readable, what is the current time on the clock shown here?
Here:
**6:03**
